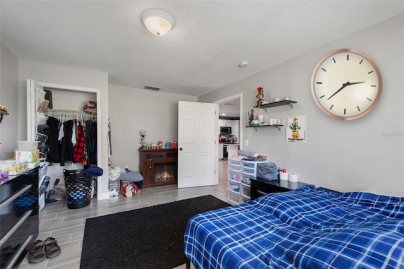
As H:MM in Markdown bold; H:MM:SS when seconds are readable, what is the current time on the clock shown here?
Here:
**2:38**
